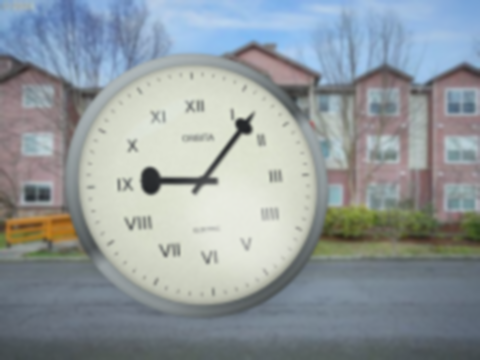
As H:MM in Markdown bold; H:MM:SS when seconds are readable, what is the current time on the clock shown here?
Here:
**9:07**
